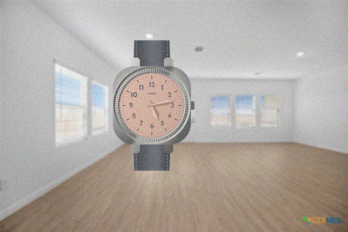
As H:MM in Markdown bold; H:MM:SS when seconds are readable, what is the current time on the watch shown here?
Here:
**5:13**
